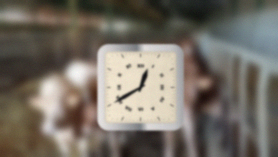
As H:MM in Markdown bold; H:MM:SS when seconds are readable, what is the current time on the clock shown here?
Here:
**12:40**
